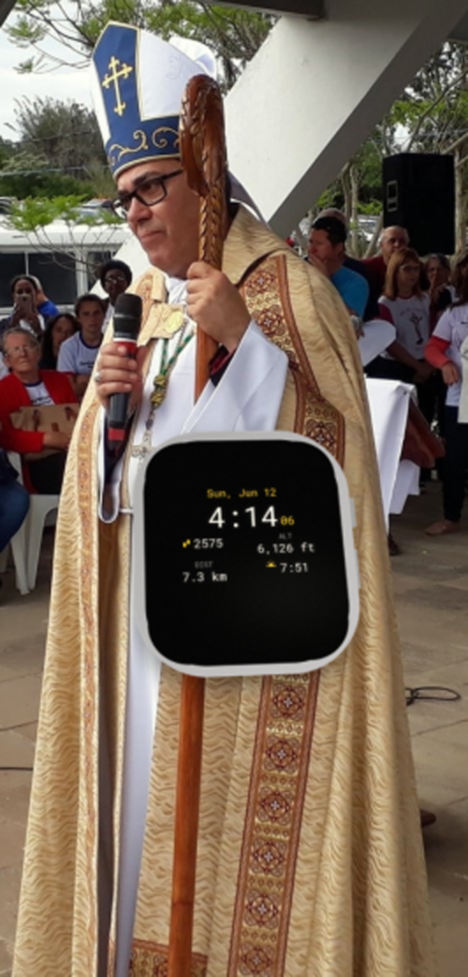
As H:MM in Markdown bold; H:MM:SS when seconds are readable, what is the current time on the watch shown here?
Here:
**4:14**
